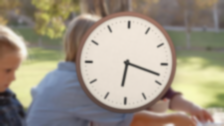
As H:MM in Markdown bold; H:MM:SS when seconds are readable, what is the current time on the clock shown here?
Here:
**6:18**
